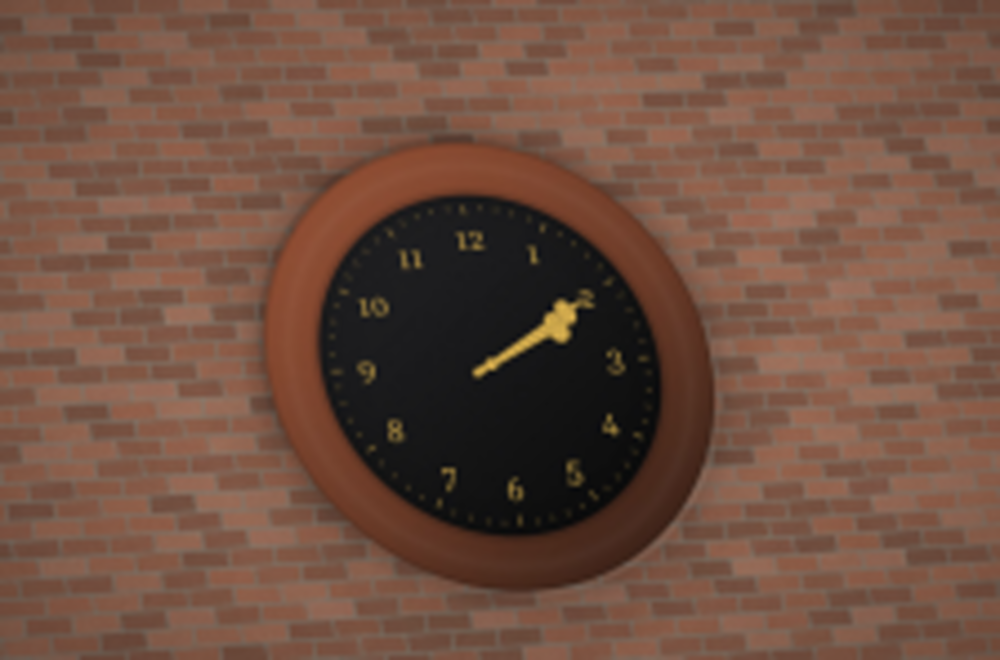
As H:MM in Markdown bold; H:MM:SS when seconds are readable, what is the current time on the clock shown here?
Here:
**2:10**
